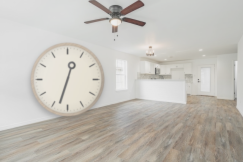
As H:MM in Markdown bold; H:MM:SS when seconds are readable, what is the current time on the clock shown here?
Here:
**12:33**
